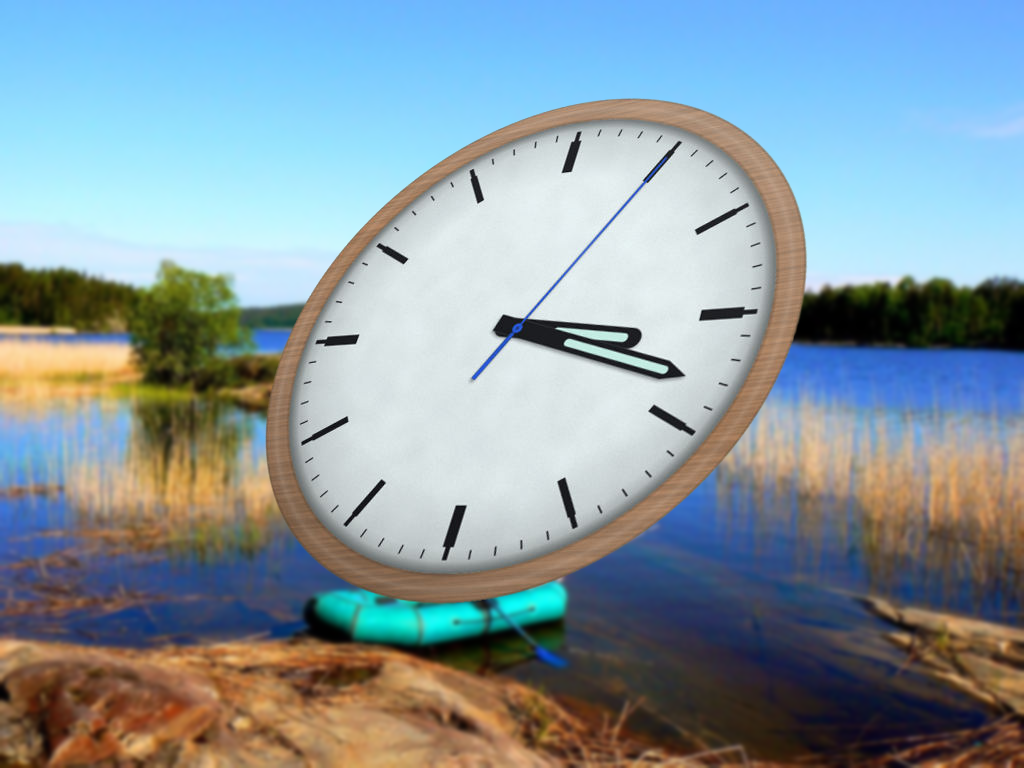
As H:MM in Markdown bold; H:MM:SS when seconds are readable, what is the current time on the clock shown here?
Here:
**3:18:05**
